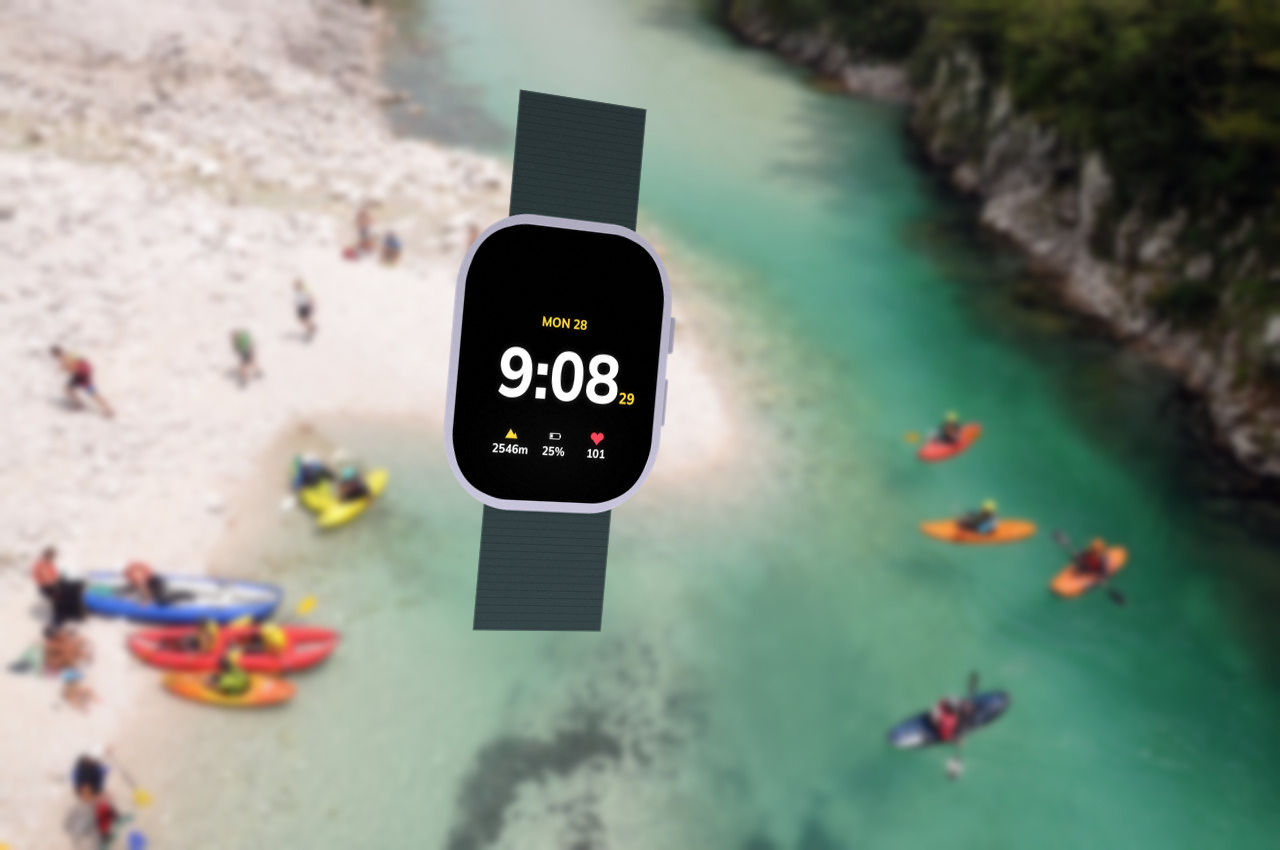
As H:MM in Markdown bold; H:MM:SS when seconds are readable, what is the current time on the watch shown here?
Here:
**9:08:29**
